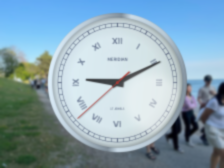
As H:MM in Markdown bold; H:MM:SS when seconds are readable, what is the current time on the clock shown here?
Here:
**9:10:38**
